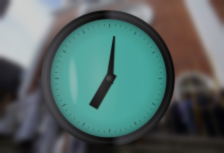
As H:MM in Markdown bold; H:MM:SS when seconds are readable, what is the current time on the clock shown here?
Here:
**7:01**
